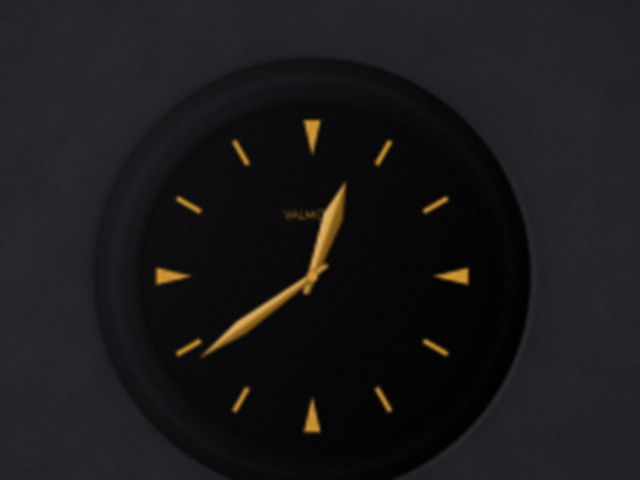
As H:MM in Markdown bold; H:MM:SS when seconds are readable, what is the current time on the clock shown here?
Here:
**12:39**
